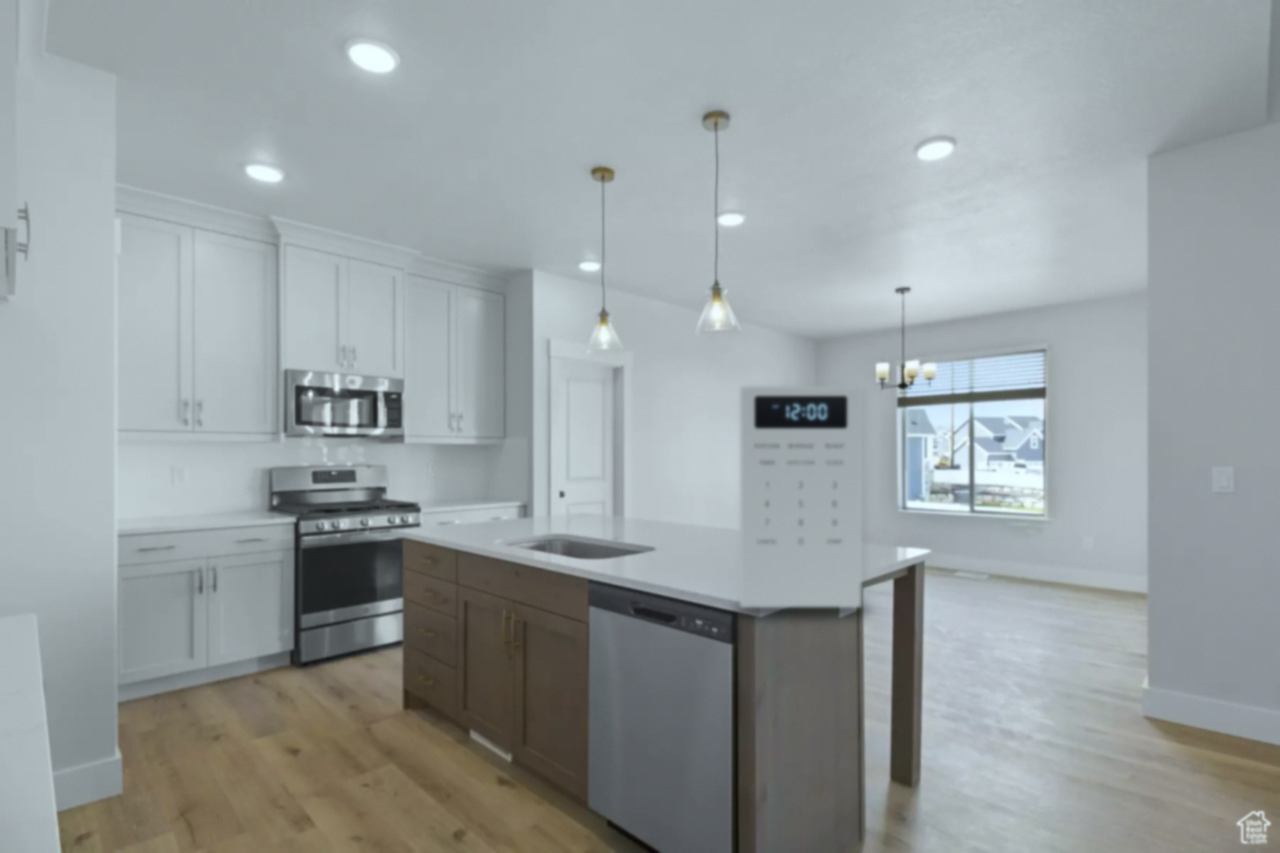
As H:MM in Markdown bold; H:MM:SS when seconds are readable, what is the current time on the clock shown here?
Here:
**12:00**
